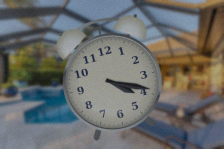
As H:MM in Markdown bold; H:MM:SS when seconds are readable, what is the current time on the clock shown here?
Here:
**4:19**
